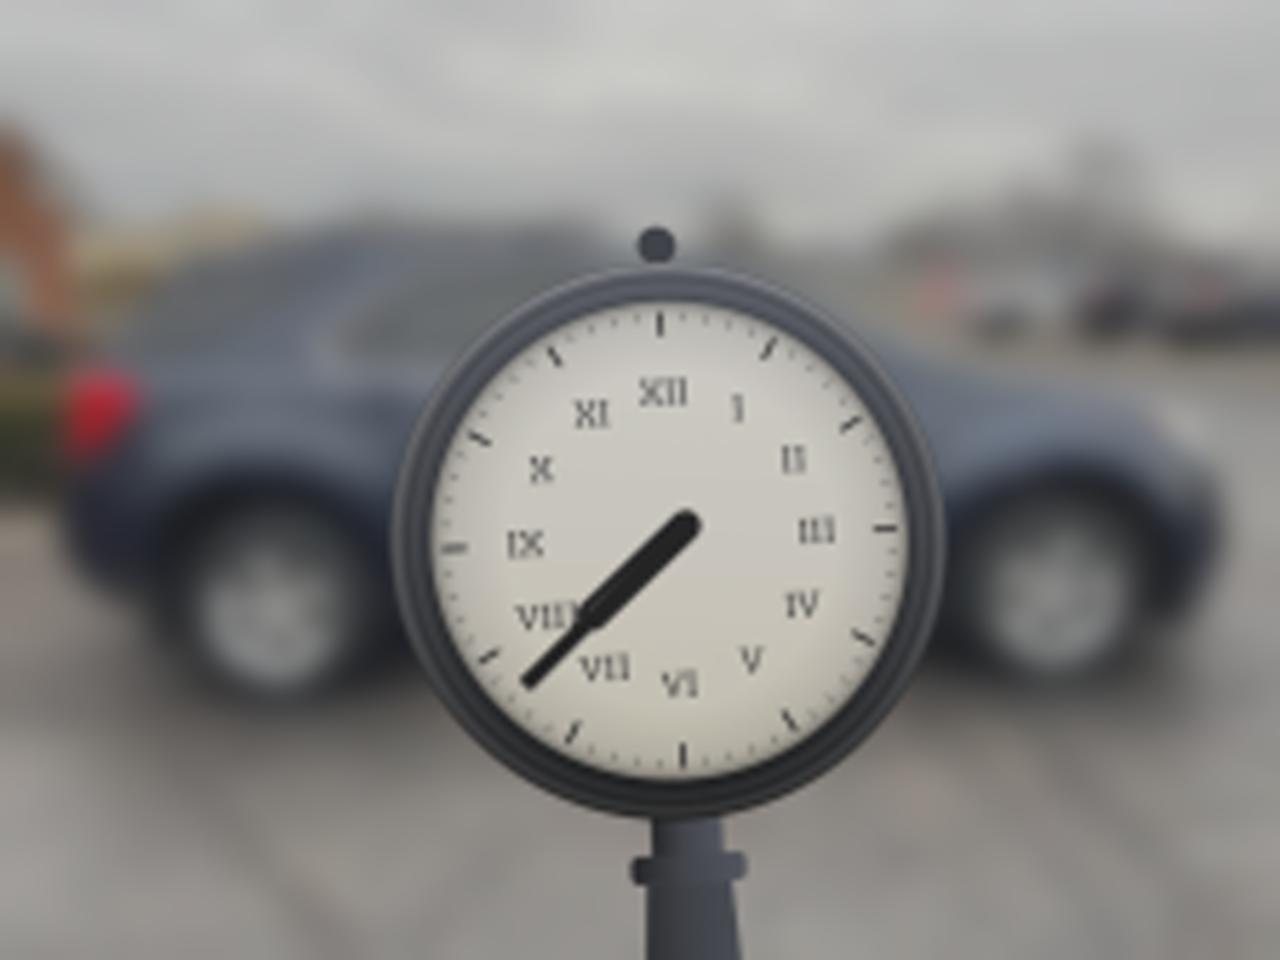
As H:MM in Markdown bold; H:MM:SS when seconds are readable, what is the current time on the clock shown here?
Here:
**7:38**
